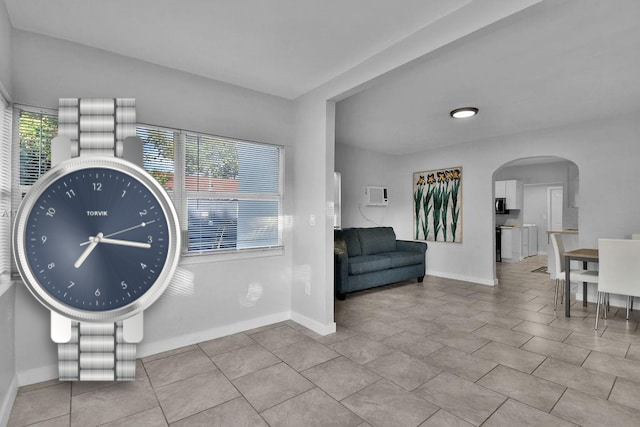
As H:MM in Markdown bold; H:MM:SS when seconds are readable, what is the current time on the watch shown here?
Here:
**7:16:12**
